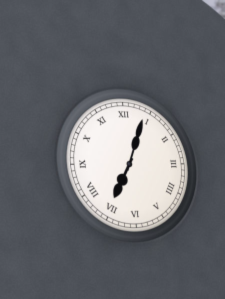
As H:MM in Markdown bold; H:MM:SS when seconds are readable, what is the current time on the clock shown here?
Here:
**7:04**
